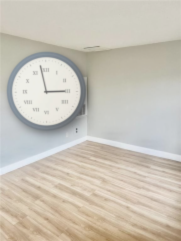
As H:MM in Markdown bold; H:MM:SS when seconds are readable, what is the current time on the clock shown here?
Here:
**2:58**
